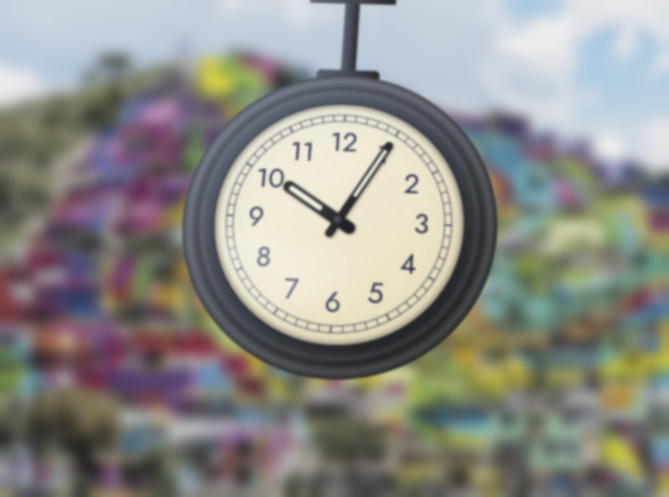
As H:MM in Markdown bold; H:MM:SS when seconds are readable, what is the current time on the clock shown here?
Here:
**10:05**
